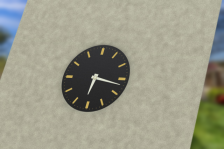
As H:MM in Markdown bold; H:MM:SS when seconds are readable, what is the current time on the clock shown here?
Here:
**6:17**
